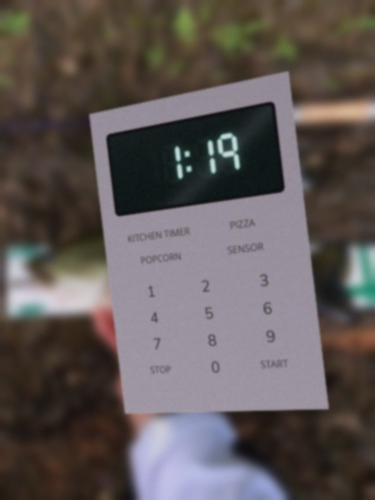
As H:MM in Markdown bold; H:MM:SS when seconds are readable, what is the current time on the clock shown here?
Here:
**1:19**
